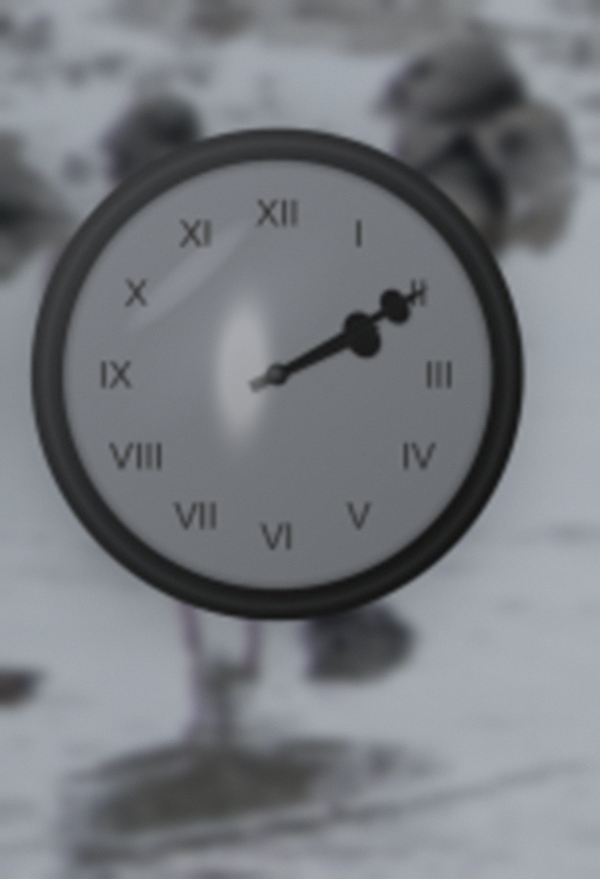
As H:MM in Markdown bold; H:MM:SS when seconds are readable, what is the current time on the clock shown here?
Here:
**2:10**
